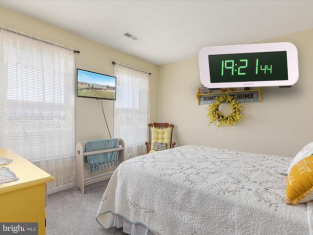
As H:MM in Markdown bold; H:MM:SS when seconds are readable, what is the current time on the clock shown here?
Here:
**19:21:44**
